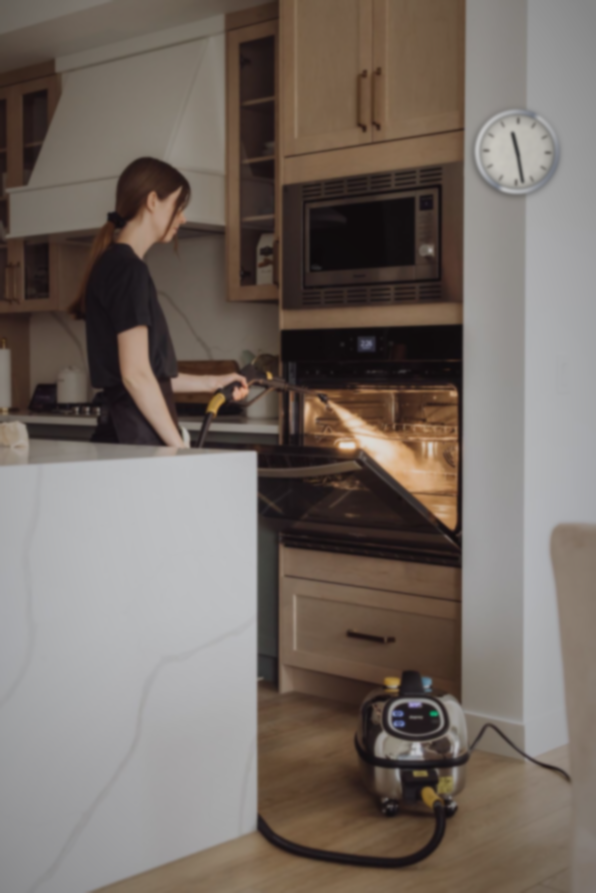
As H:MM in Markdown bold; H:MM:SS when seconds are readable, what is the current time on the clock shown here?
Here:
**11:28**
